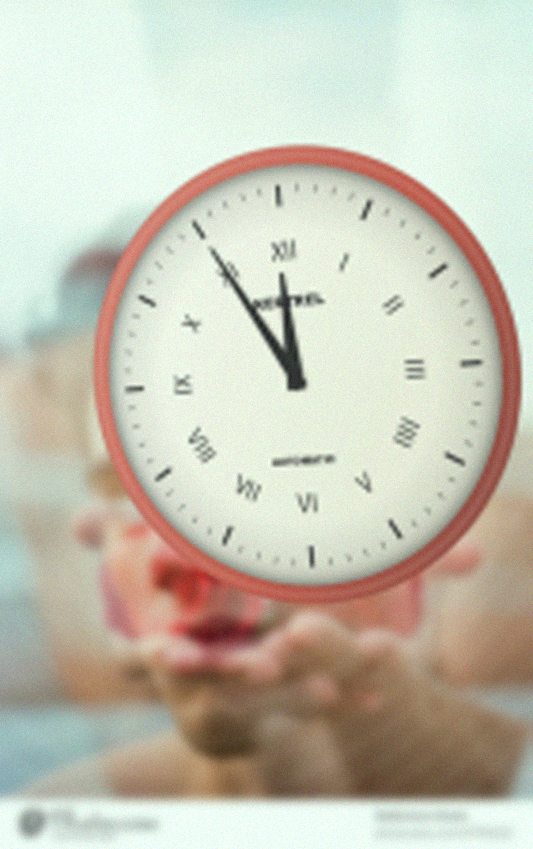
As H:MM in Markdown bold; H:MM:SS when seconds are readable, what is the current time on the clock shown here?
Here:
**11:55**
